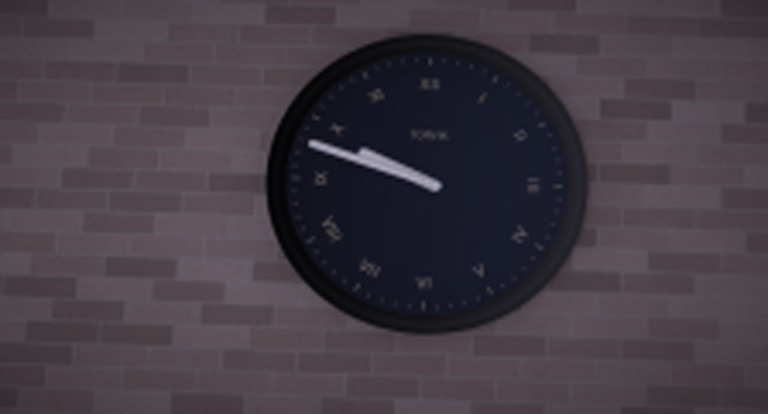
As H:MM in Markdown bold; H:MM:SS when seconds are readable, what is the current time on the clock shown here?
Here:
**9:48**
